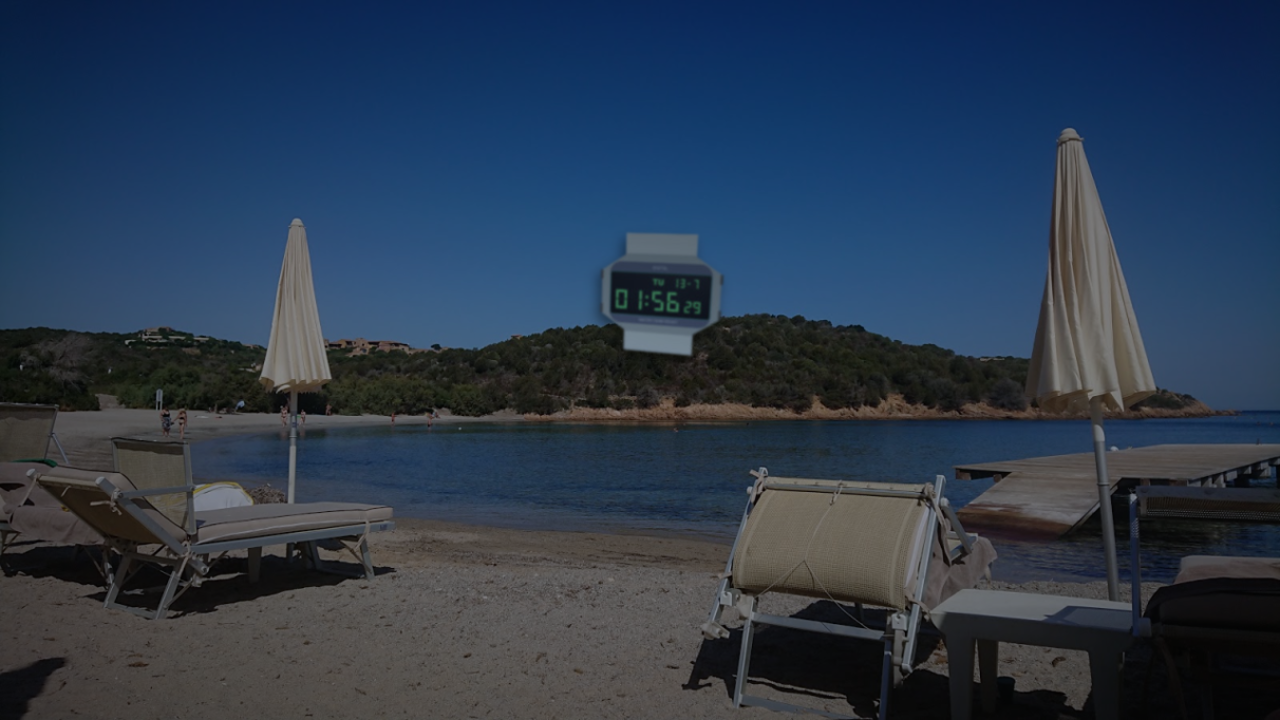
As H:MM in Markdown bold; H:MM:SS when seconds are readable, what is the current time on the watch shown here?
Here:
**1:56**
